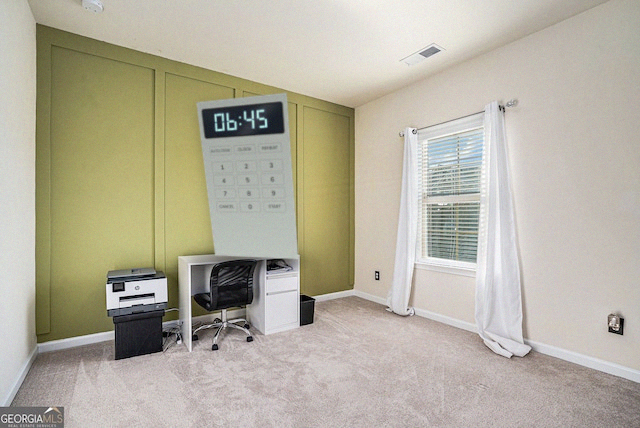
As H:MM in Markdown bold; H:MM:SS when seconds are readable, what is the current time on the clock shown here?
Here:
**6:45**
